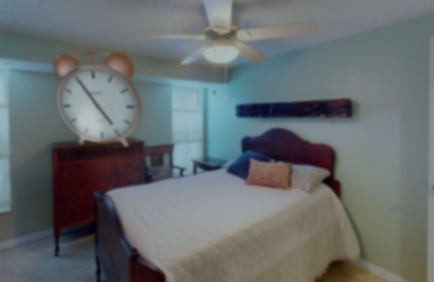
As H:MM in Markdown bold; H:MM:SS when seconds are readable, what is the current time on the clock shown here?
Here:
**4:55**
